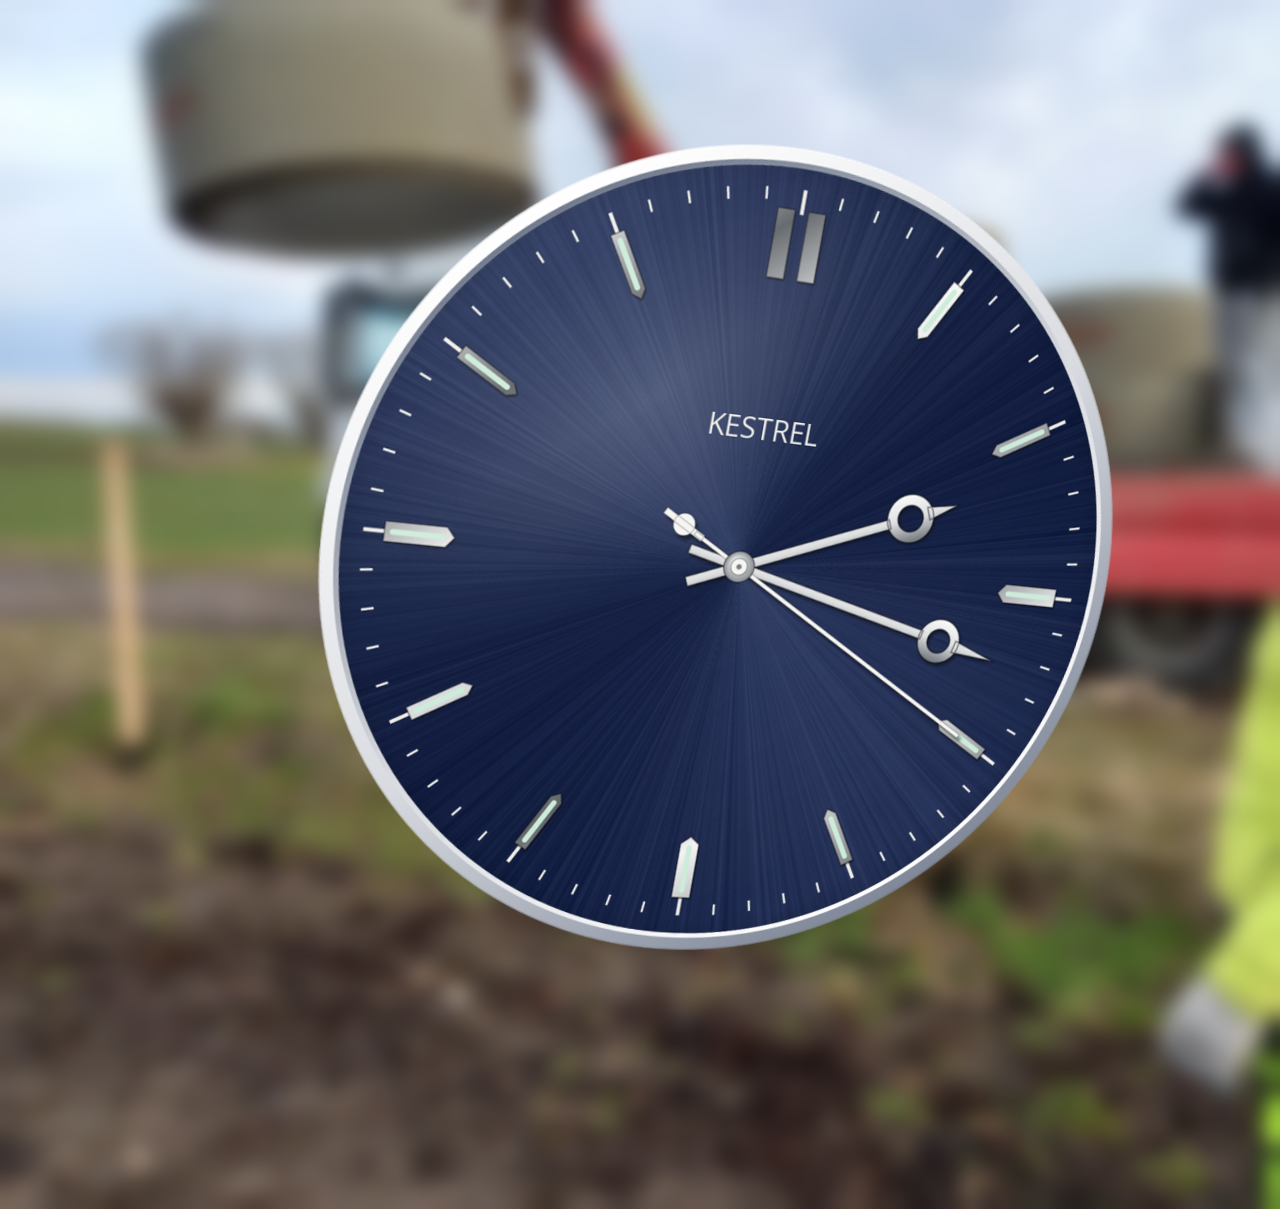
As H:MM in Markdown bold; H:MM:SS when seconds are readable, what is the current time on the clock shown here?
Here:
**2:17:20**
